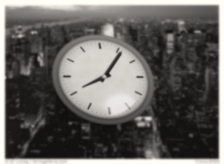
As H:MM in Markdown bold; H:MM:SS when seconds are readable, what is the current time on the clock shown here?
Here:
**8:06**
